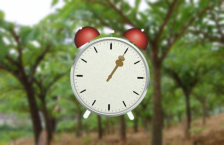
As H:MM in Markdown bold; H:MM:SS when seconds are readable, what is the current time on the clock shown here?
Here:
**1:05**
